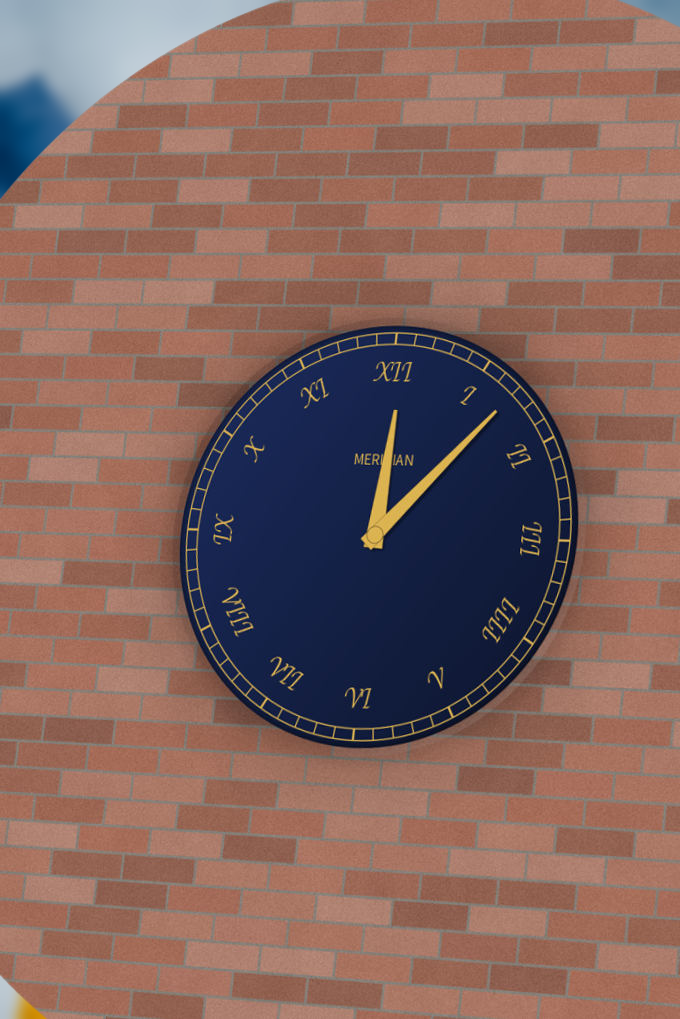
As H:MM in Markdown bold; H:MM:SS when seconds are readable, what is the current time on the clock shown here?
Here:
**12:07**
